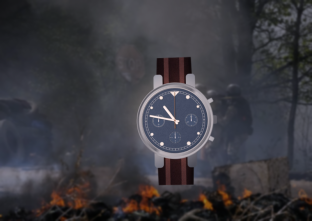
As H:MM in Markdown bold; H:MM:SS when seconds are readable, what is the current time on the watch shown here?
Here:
**10:47**
